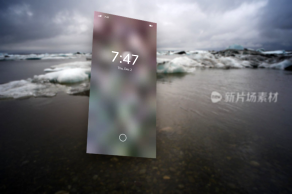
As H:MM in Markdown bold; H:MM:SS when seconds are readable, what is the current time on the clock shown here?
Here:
**7:47**
